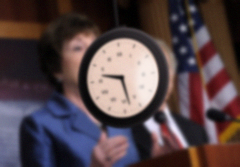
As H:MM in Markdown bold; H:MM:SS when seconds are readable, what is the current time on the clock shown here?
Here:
**9:28**
